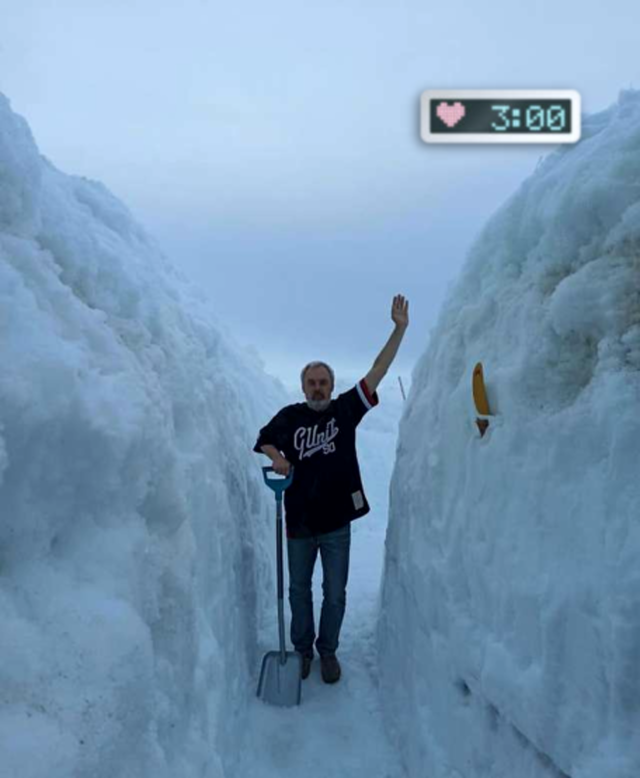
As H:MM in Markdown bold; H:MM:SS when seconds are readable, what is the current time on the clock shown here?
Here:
**3:00**
